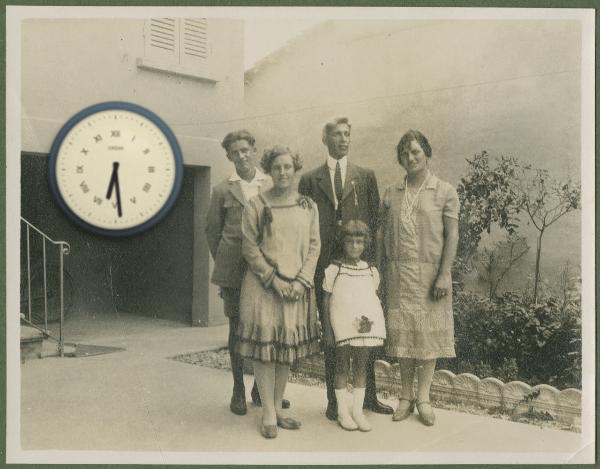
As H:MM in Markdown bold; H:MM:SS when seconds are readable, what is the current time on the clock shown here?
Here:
**6:29**
